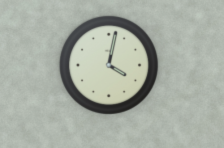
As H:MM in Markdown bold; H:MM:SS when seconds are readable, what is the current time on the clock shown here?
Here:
**4:02**
